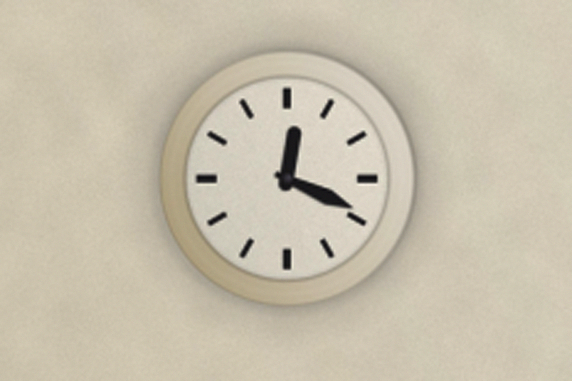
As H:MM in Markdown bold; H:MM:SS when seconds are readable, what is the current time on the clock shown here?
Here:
**12:19**
